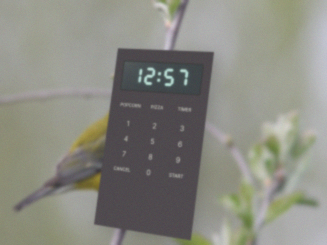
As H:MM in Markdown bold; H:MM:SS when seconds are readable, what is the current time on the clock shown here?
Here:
**12:57**
